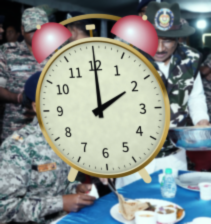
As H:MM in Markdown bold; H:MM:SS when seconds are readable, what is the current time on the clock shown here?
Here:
**2:00**
